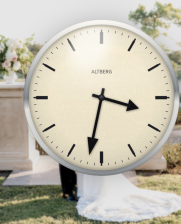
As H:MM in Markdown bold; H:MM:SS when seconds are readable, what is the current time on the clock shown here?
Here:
**3:32**
